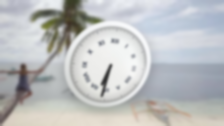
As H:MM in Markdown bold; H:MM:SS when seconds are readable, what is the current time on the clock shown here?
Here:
**6:31**
